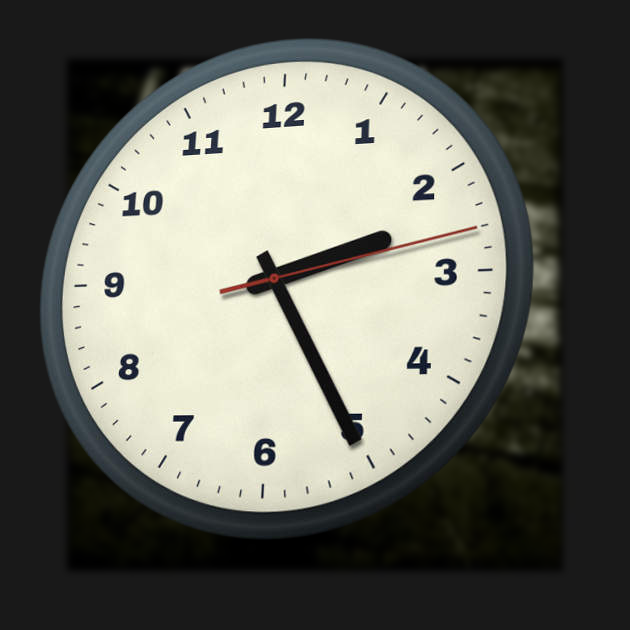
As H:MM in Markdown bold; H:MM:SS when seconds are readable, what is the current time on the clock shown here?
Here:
**2:25:13**
